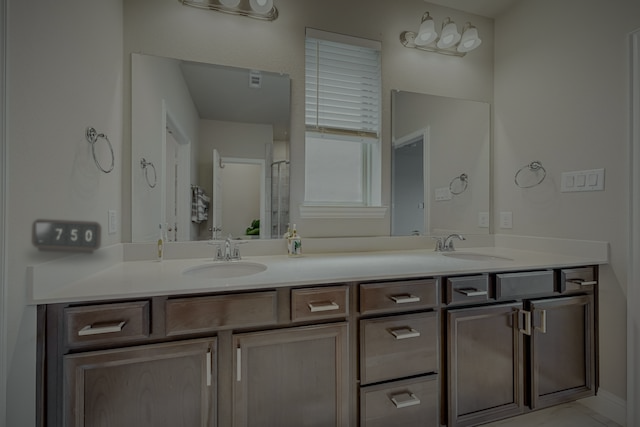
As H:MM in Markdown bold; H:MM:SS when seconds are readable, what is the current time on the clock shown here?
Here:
**7:50**
